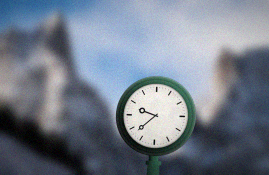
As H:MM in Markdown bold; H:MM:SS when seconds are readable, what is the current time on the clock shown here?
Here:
**9:38**
